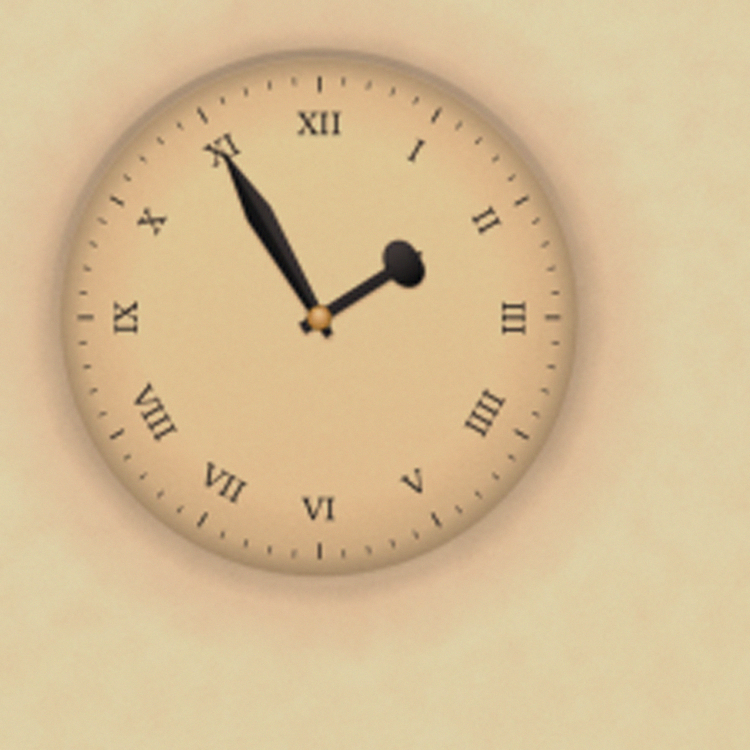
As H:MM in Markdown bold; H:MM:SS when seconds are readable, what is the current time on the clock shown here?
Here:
**1:55**
